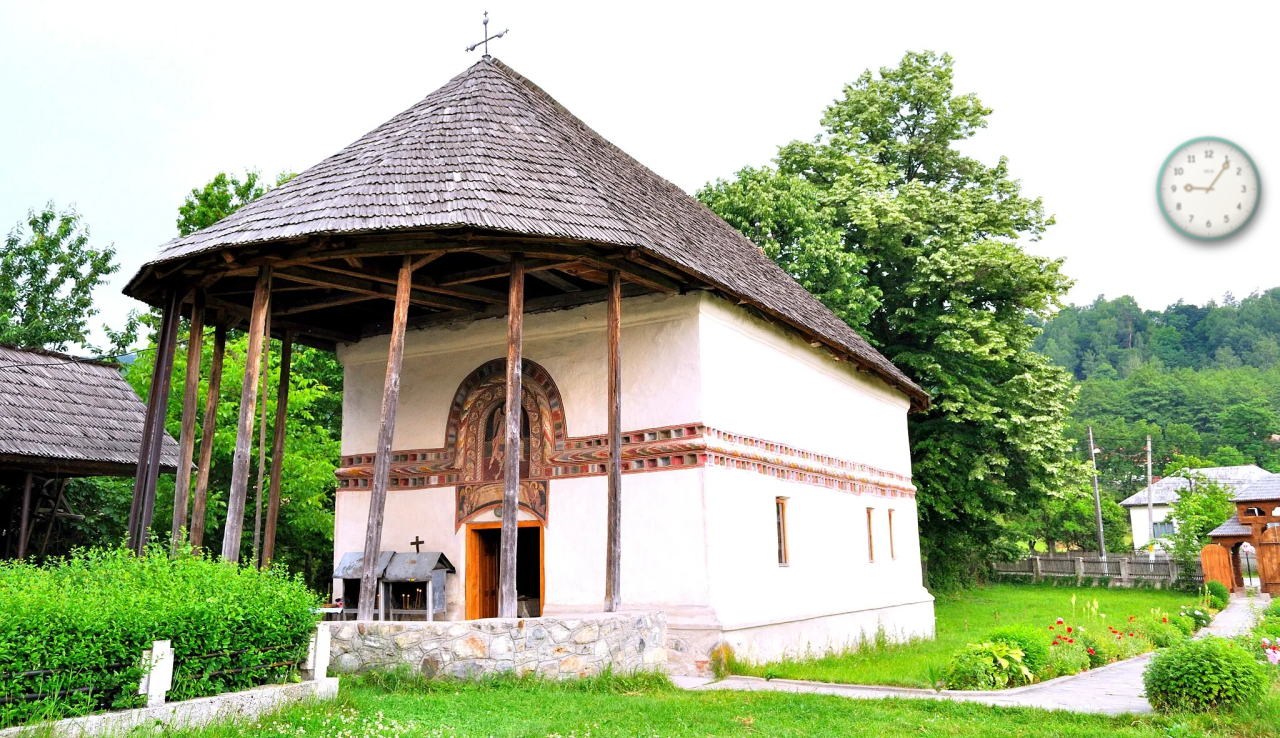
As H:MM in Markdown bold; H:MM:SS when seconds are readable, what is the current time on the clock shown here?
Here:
**9:06**
